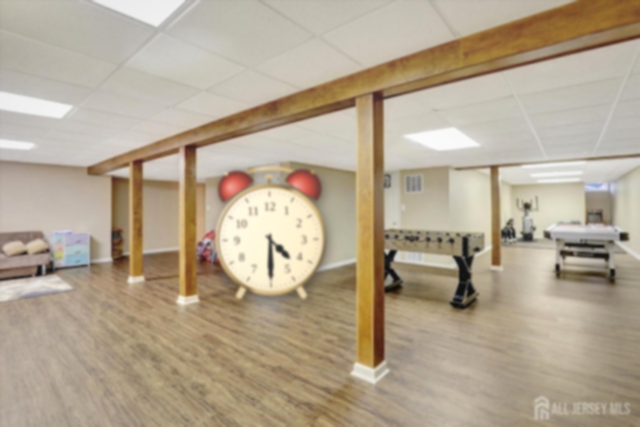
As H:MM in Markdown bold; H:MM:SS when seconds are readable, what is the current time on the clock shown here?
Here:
**4:30**
